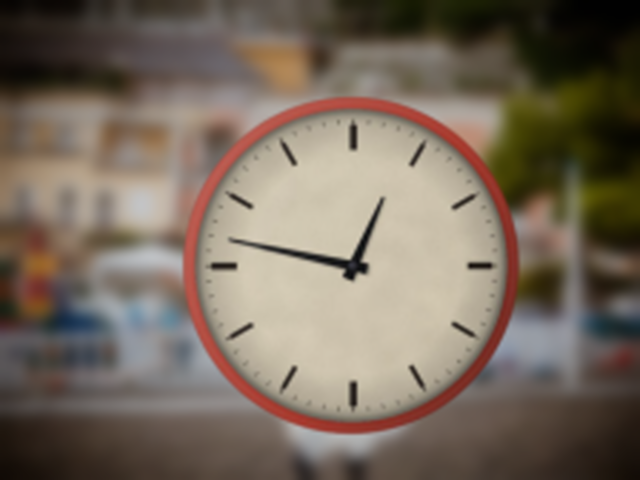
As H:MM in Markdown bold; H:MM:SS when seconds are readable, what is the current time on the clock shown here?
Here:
**12:47**
